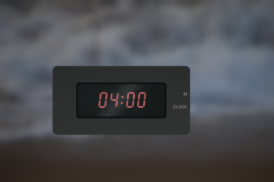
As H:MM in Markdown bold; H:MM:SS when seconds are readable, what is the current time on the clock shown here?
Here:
**4:00**
